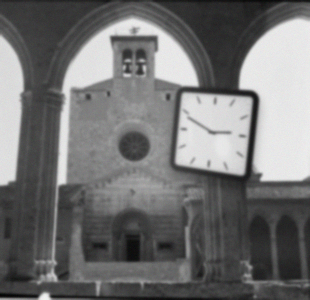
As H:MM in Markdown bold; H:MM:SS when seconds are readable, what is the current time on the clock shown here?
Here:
**2:49**
